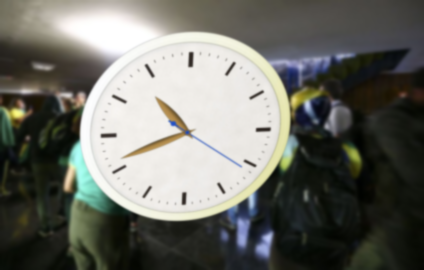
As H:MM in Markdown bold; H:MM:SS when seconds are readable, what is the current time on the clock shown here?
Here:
**10:41:21**
